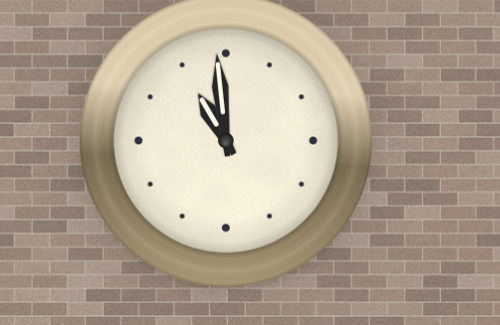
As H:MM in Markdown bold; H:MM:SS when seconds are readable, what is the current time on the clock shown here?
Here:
**10:59**
